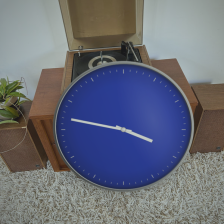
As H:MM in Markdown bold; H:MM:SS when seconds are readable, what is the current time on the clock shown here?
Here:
**3:47**
